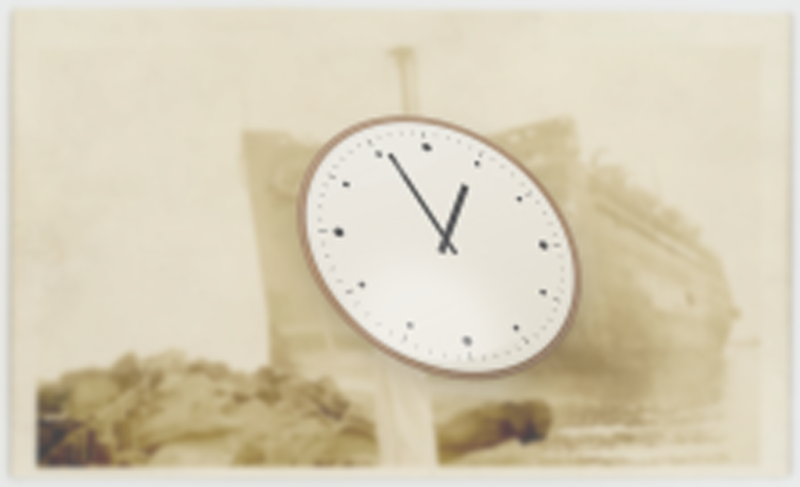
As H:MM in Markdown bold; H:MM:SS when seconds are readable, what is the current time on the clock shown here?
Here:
**12:56**
